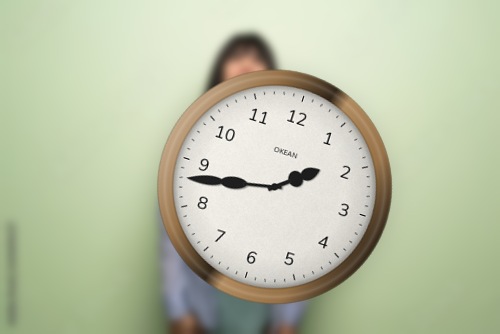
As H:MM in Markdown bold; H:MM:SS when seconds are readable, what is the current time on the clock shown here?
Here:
**1:43**
